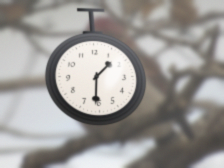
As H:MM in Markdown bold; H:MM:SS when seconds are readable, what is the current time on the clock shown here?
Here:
**1:31**
